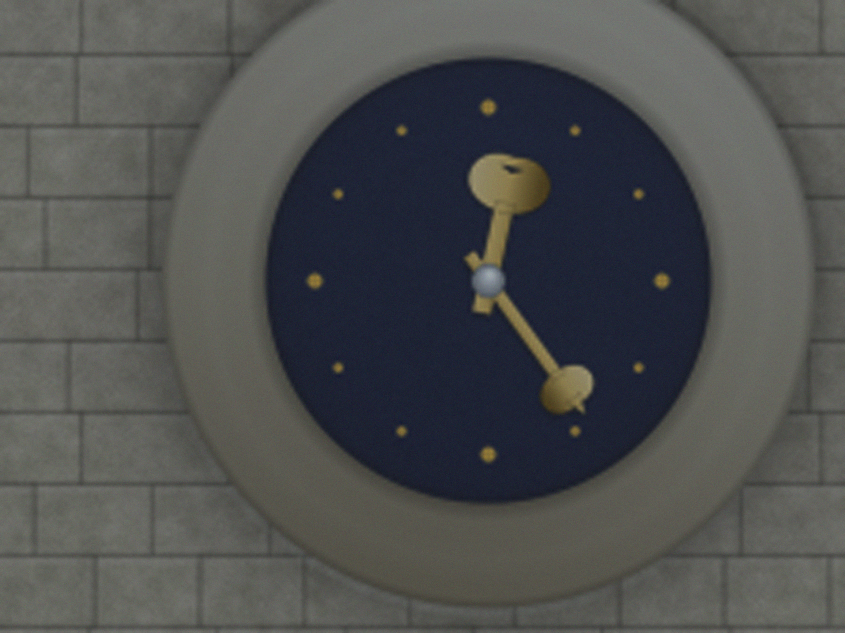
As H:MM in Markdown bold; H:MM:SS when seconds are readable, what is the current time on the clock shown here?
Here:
**12:24**
